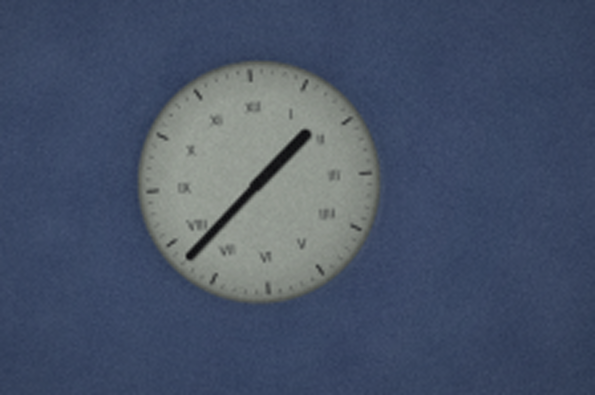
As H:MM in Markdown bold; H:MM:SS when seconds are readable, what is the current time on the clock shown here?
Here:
**1:38**
